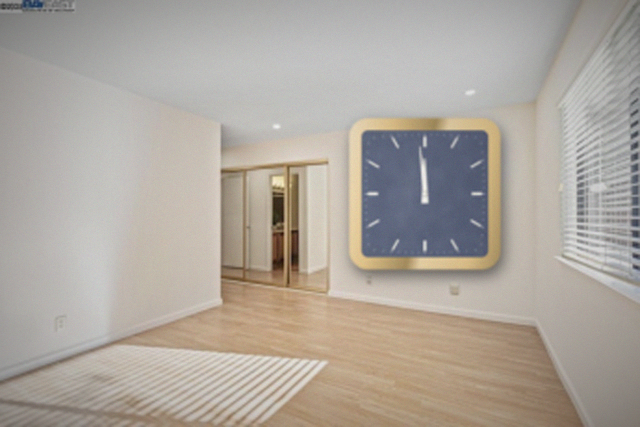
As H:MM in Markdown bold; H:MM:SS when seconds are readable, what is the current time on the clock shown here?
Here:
**11:59**
